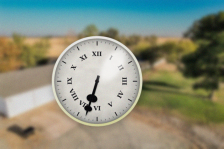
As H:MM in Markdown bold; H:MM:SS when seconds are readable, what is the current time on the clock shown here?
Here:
**6:33**
